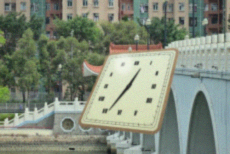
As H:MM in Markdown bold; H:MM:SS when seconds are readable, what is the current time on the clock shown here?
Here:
**12:34**
